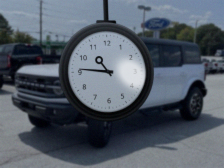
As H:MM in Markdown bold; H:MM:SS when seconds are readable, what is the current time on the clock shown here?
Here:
**10:46**
